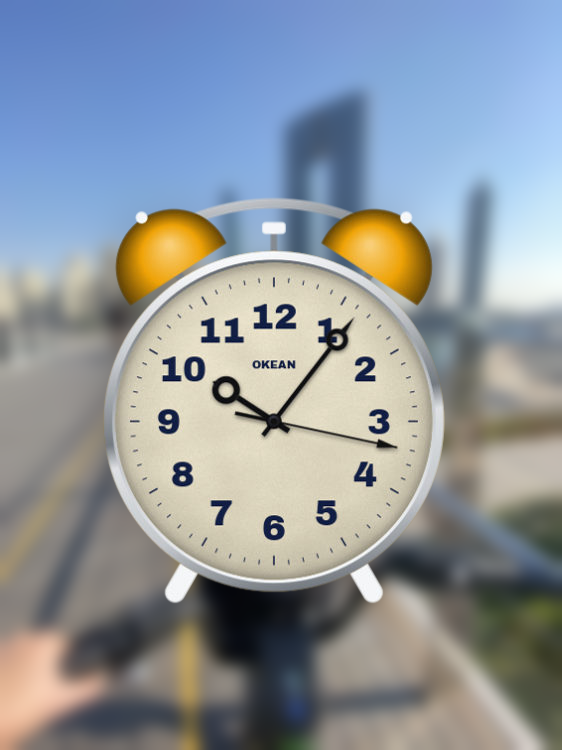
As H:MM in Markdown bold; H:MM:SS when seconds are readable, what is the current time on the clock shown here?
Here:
**10:06:17**
